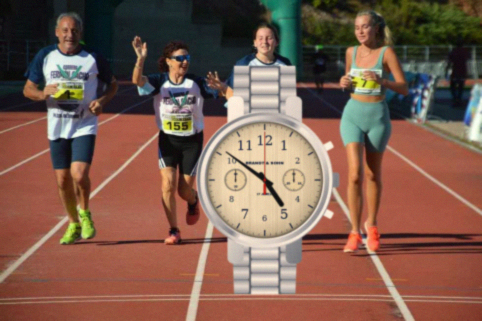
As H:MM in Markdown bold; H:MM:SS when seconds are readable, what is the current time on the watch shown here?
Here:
**4:51**
